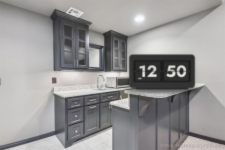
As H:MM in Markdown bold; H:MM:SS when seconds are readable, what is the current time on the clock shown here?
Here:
**12:50**
